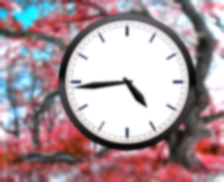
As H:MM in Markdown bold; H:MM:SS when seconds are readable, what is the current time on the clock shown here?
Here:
**4:44**
